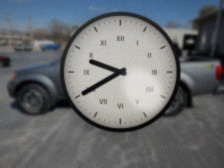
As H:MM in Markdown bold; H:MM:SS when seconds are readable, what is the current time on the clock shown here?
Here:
**9:40**
